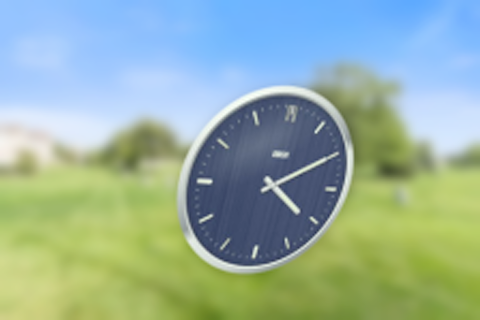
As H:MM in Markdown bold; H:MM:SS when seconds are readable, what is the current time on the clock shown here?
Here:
**4:10**
